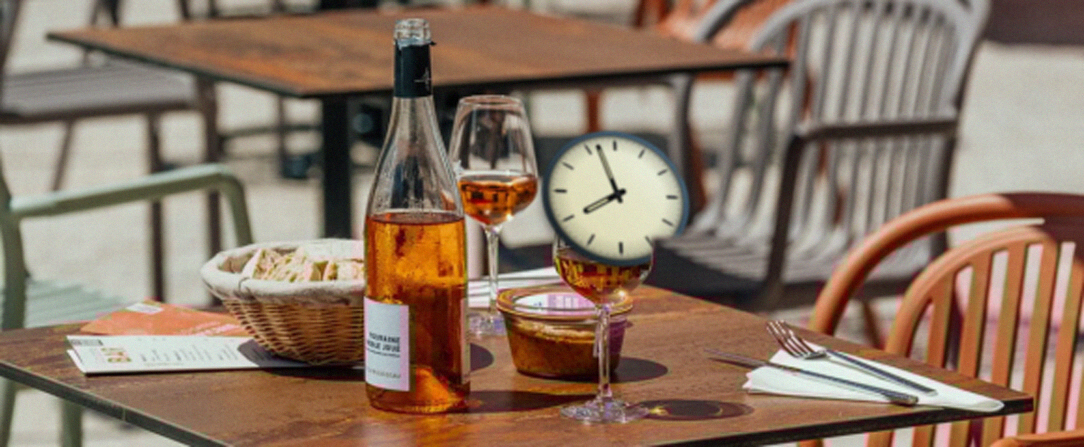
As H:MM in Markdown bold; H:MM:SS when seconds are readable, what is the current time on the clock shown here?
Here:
**7:57**
